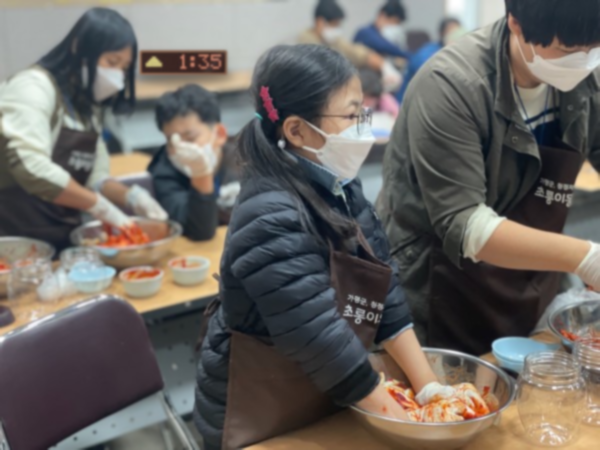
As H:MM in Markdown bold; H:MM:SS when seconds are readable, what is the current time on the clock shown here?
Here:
**1:35**
